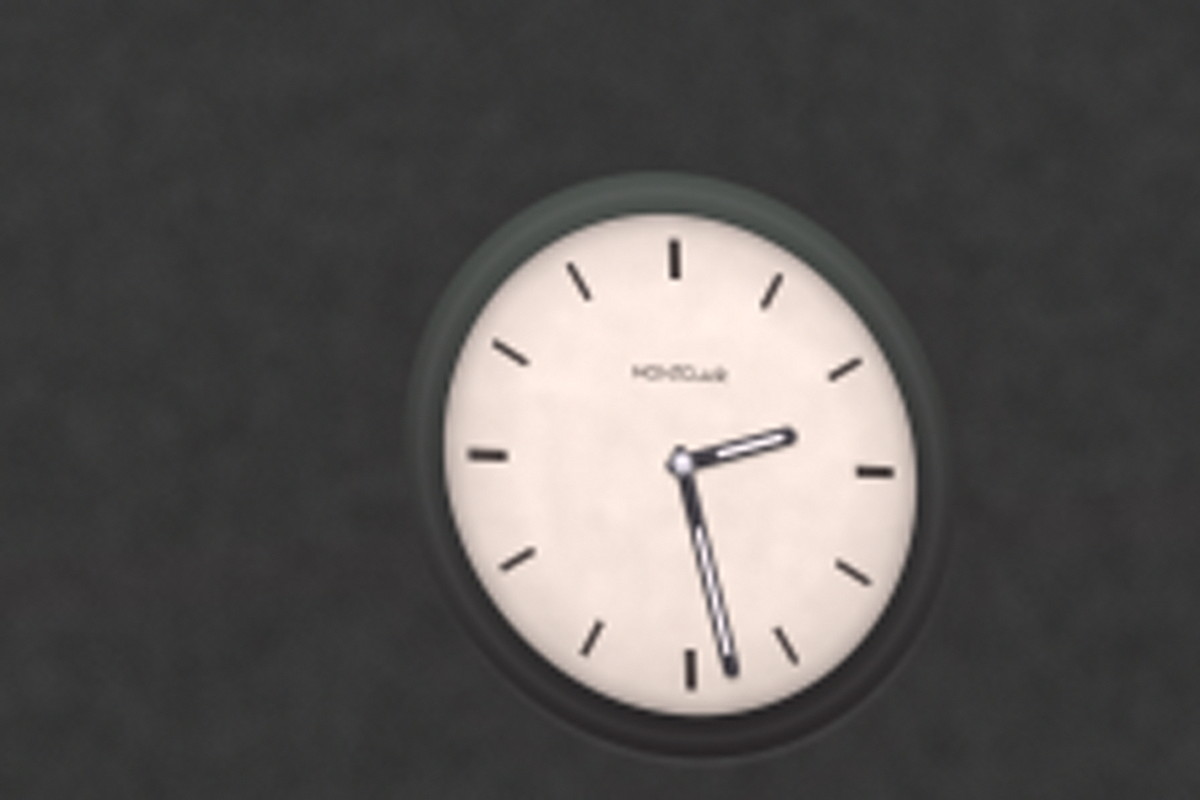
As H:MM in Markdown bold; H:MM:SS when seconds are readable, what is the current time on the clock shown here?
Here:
**2:28**
